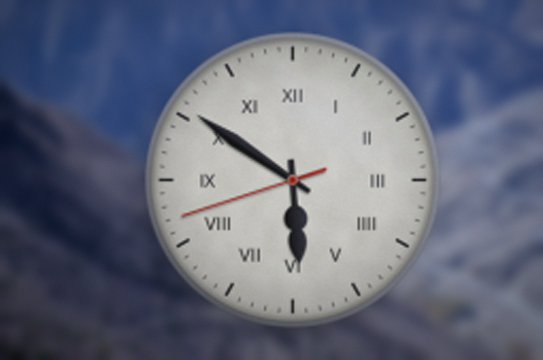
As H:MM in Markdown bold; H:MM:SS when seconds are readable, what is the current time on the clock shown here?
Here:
**5:50:42**
